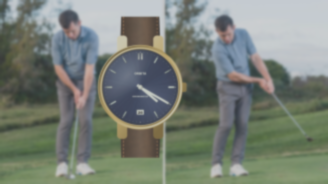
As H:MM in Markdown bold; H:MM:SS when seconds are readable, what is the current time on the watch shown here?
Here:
**4:20**
